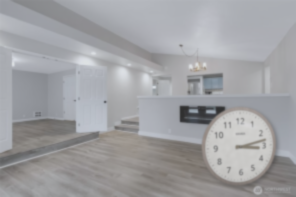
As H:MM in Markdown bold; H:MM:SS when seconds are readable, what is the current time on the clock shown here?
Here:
**3:13**
